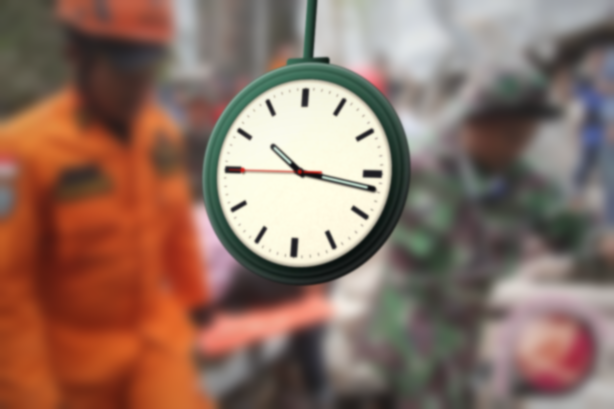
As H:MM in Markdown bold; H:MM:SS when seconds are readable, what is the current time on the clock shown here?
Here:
**10:16:45**
